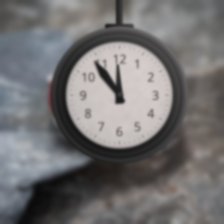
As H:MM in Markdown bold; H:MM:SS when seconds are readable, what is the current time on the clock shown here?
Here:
**11:54**
